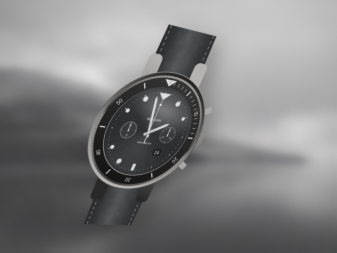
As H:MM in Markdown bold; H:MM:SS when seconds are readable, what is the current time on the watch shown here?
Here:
**1:58**
